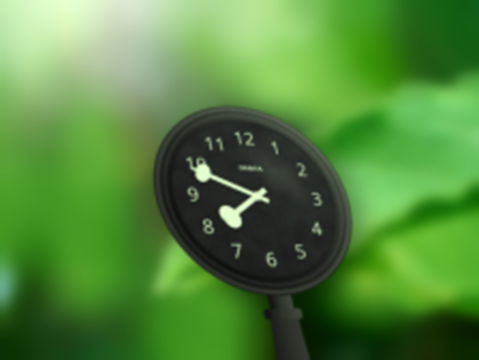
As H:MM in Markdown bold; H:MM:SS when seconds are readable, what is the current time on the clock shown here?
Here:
**7:49**
